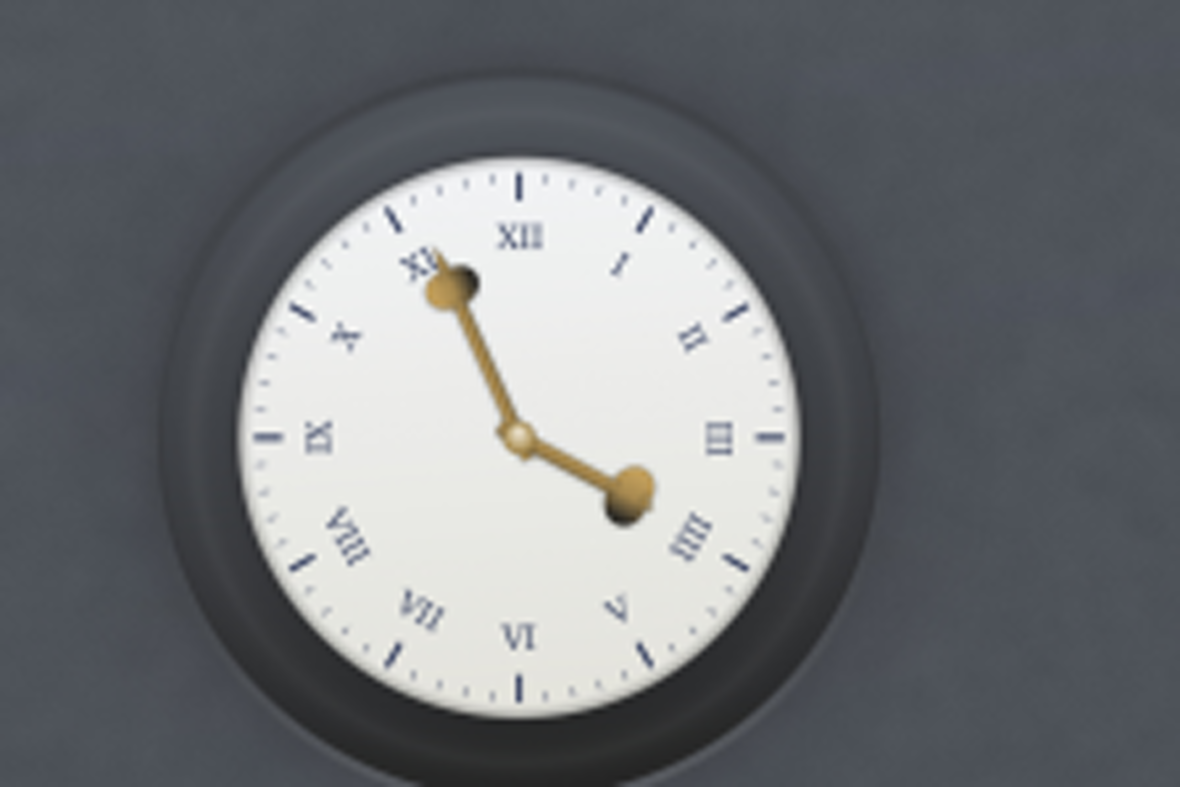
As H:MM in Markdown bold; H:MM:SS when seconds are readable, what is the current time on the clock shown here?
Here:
**3:56**
